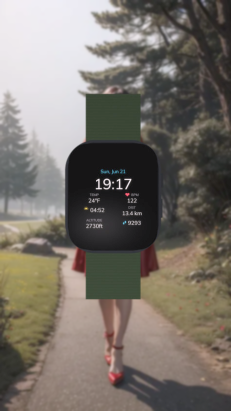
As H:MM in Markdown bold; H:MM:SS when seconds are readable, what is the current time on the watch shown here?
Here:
**19:17**
